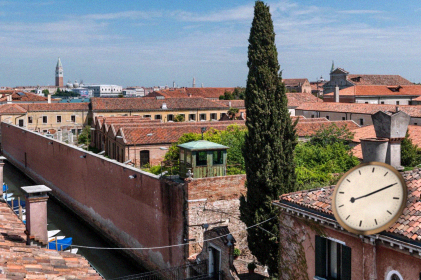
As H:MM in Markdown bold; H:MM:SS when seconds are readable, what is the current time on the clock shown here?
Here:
**8:10**
